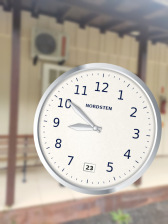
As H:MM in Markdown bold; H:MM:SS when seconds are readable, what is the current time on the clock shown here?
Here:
**8:51**
